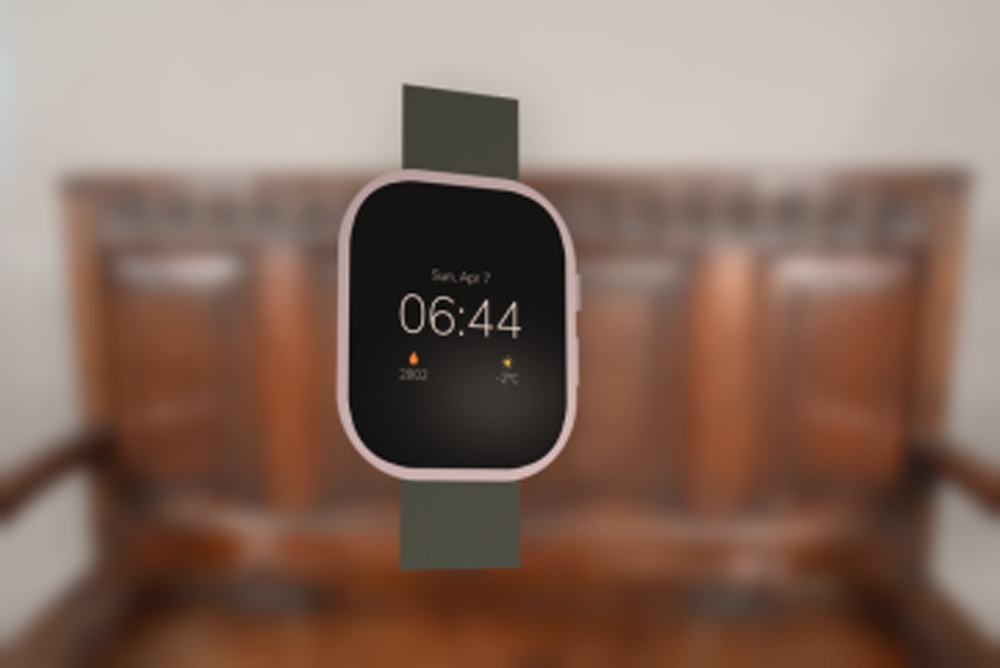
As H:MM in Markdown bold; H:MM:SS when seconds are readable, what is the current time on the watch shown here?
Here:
**6:44**
